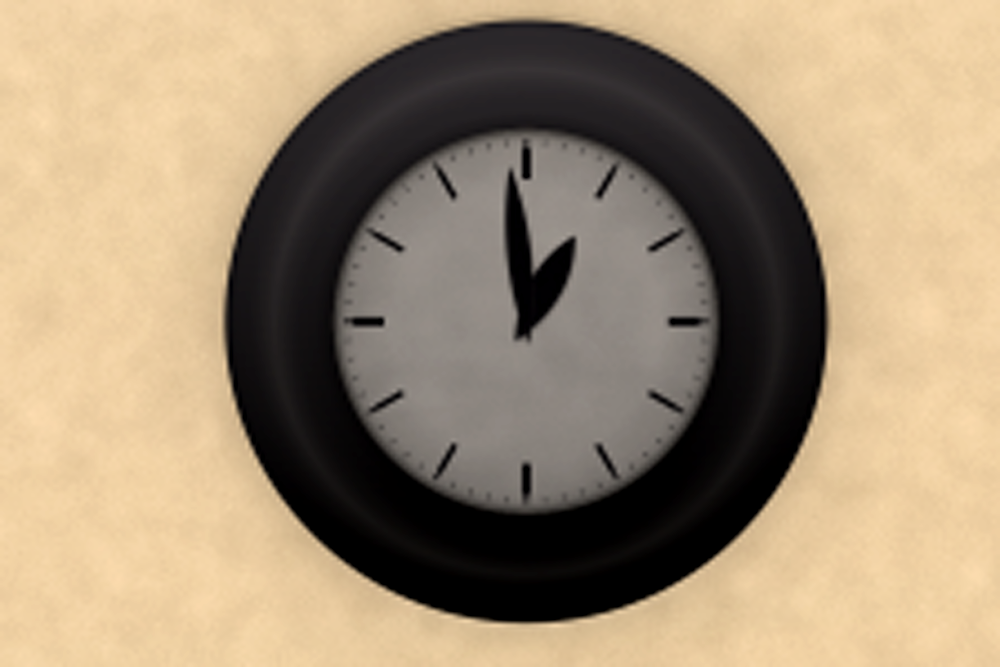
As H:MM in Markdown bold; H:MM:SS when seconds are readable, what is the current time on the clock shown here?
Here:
**12:59**
